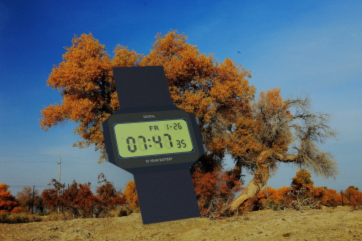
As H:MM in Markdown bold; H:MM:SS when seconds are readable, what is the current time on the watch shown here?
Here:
**7:47**
